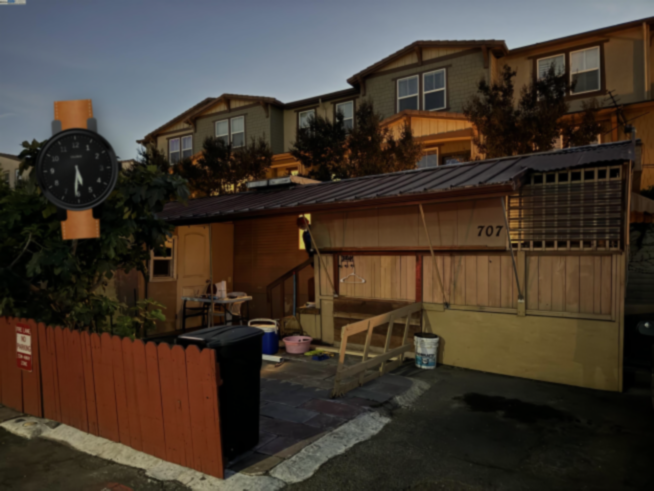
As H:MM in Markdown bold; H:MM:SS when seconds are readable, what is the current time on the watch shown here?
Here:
**5:31**
